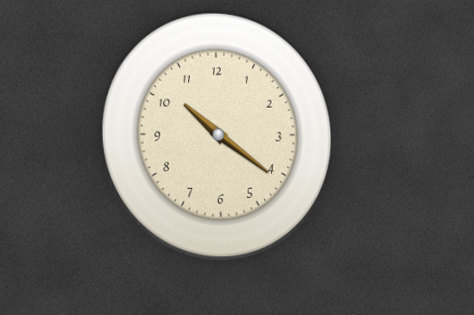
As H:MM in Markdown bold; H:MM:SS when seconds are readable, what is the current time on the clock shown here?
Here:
**10:21**
